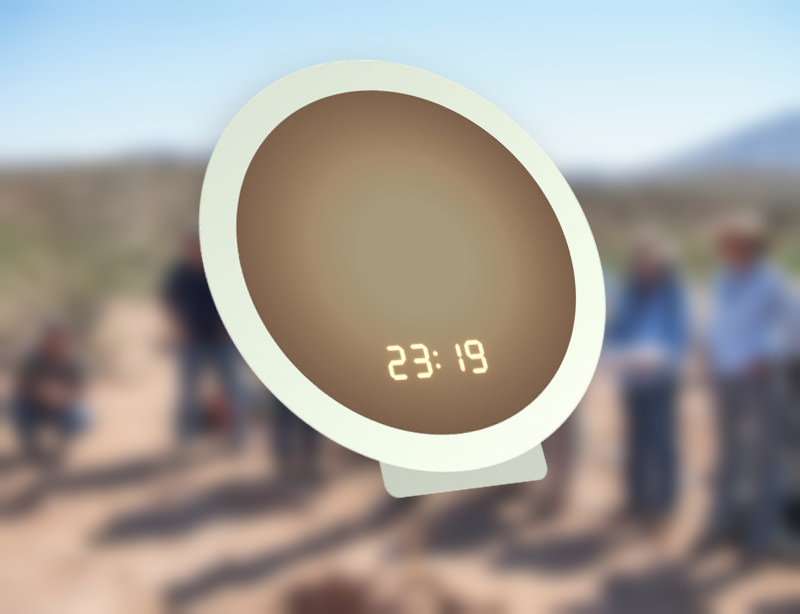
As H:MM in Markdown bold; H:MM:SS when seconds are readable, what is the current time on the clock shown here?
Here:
**23:19**
